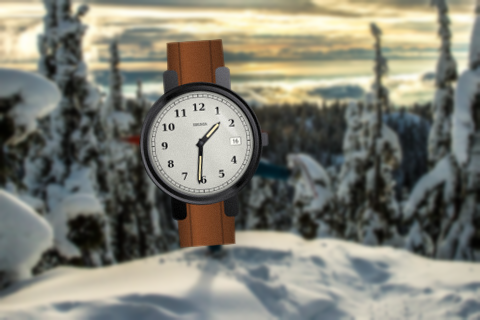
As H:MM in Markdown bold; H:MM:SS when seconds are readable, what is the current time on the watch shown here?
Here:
**1:31**
